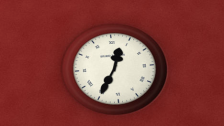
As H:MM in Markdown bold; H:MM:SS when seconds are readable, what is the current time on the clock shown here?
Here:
**12:35**
